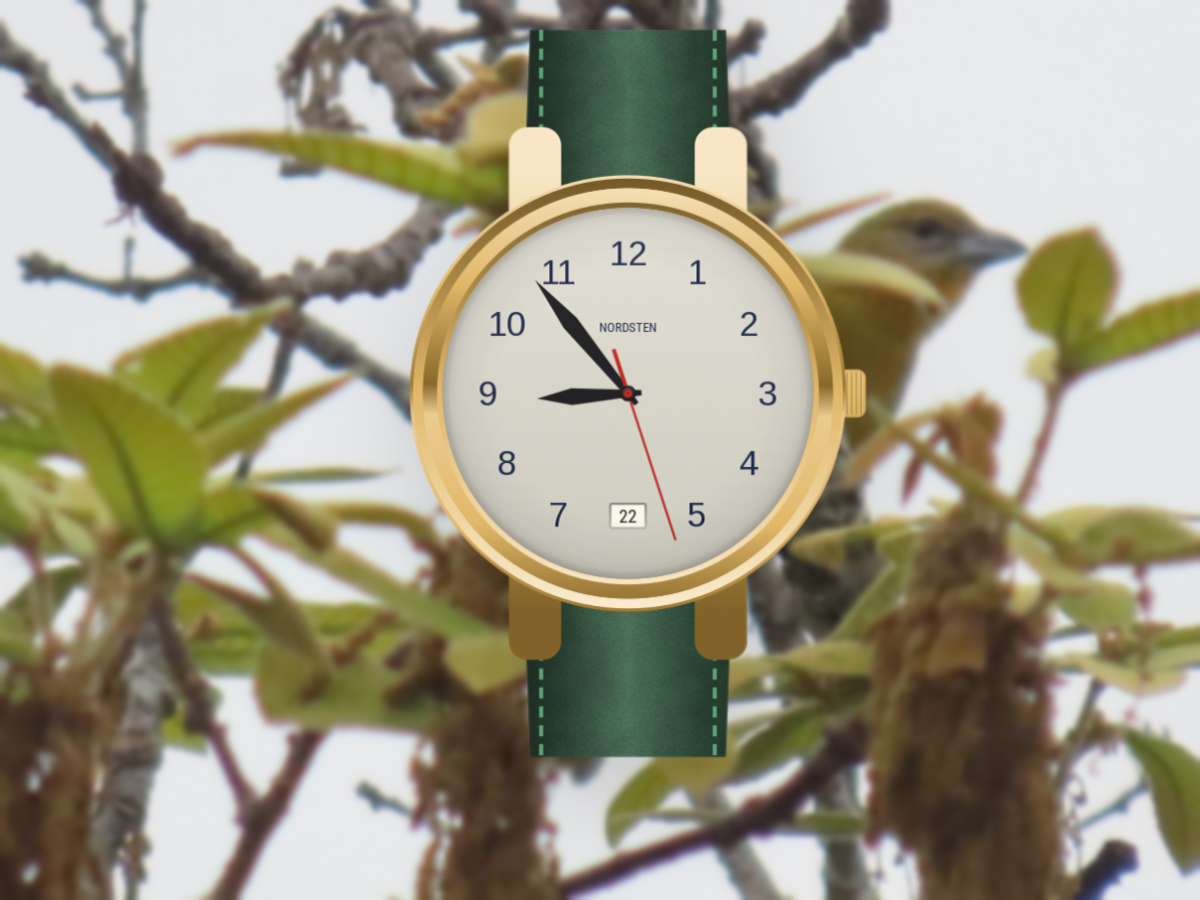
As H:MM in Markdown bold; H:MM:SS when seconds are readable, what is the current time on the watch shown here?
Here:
**8:53:27**
